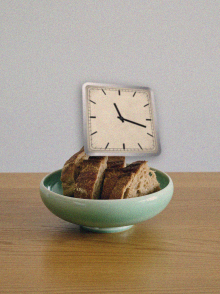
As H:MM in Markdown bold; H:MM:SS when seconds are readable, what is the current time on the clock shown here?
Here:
**11:18**
